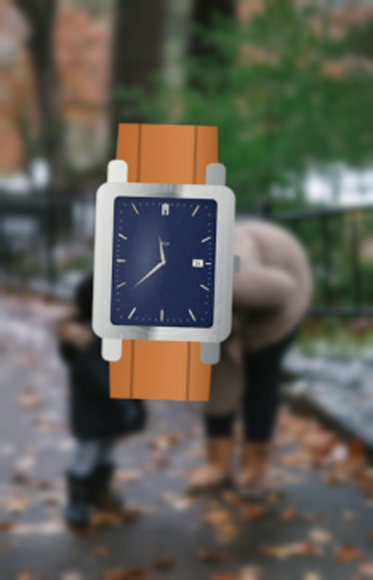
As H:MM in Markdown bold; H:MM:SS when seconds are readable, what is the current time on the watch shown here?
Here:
**11:38**
